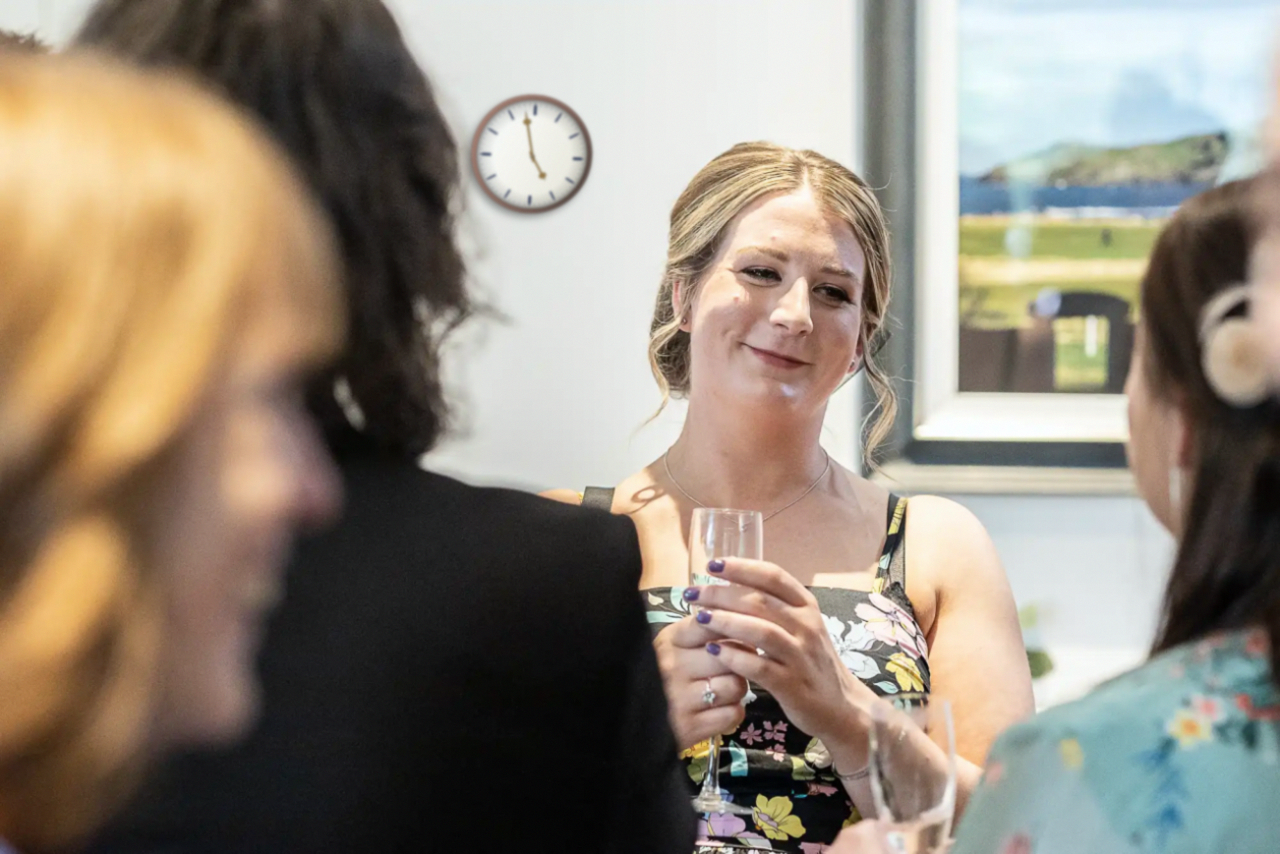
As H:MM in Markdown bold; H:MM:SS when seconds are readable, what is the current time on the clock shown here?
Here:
**4:58**
